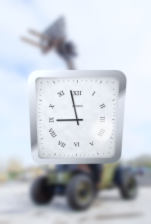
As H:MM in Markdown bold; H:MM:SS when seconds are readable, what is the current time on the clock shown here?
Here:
**8:58**
